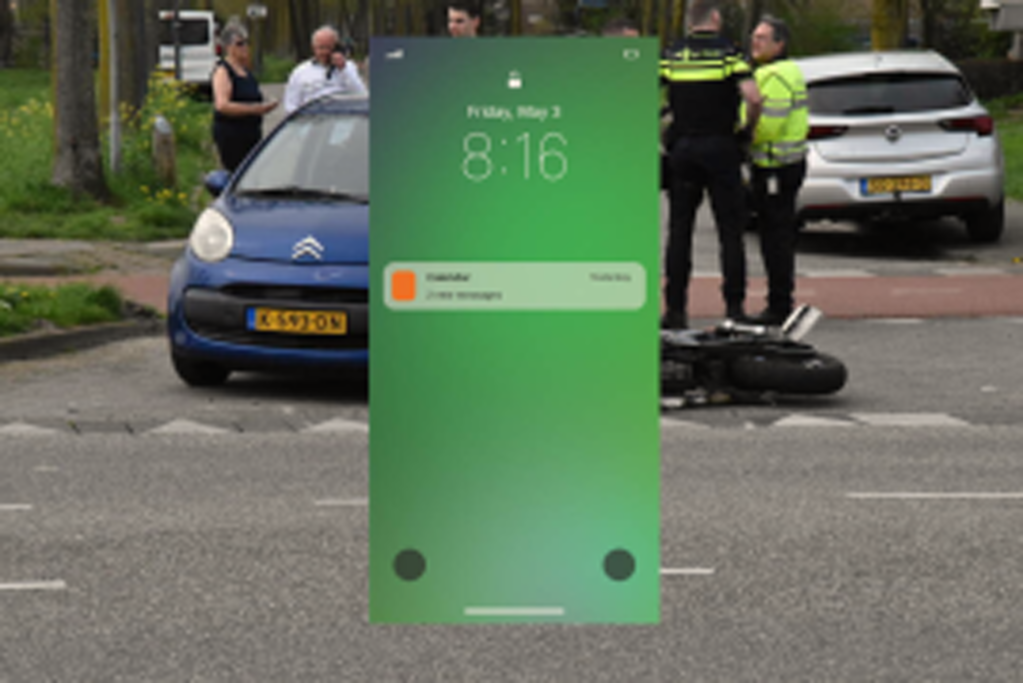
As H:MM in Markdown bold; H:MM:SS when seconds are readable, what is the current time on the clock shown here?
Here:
**8:16**
